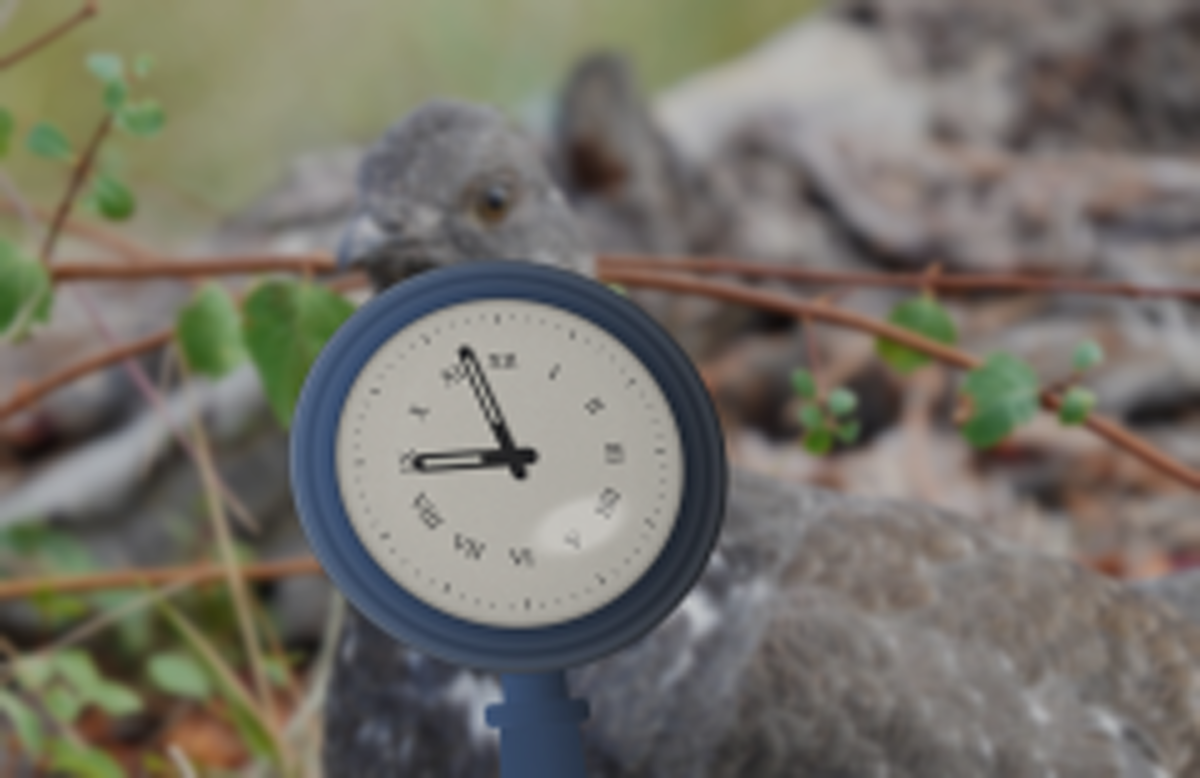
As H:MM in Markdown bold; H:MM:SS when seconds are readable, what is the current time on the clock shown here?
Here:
**8:57**
